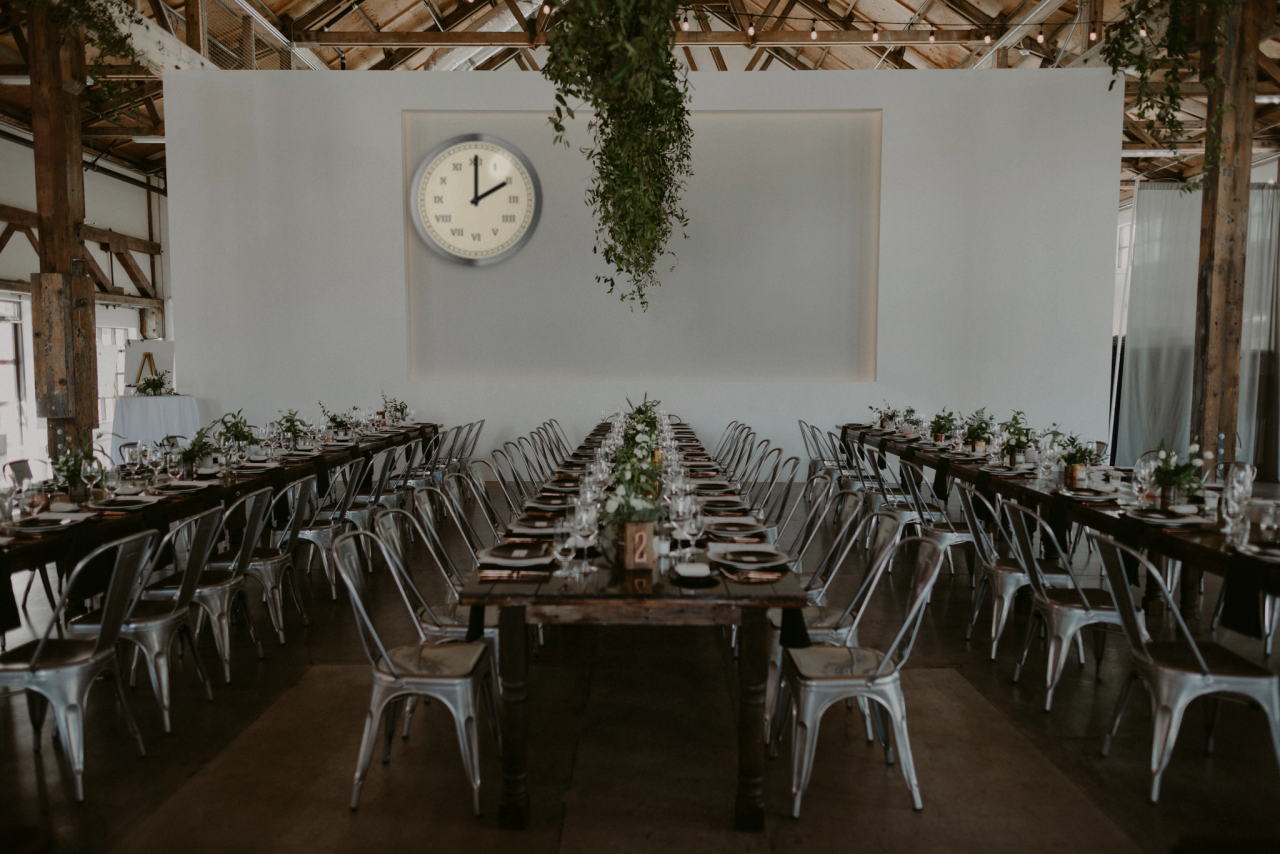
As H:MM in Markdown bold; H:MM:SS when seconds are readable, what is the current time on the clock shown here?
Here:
**2:00**
